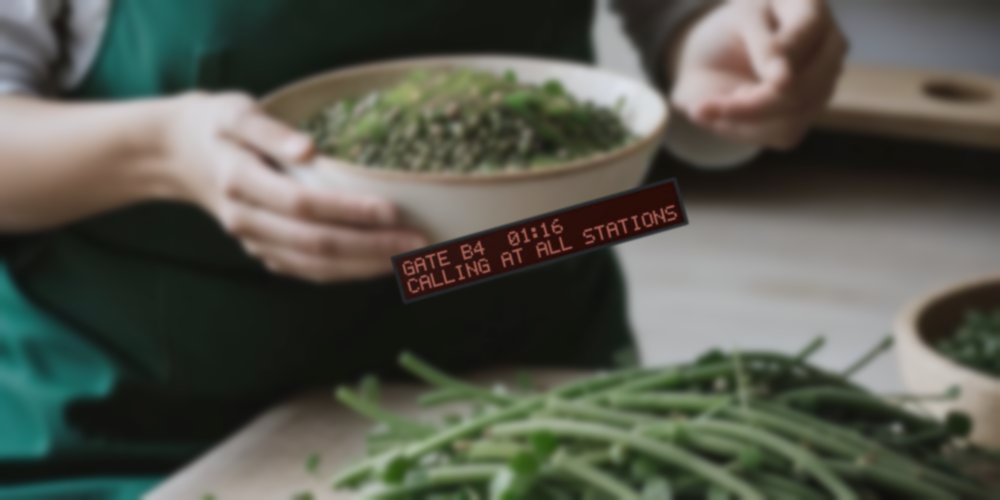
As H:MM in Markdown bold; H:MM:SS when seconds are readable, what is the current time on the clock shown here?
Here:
**1:16**
